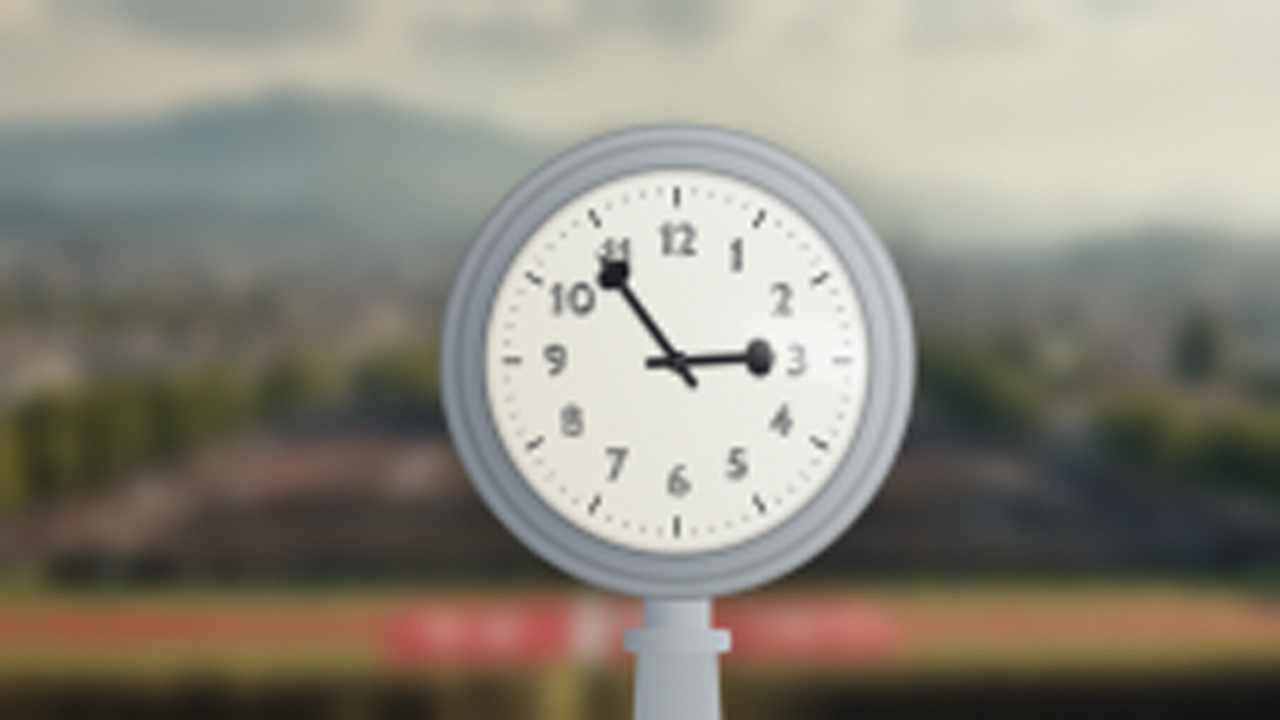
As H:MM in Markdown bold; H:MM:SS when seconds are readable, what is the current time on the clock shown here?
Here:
**2:54**
